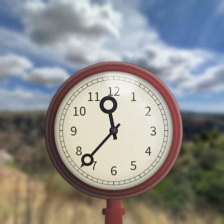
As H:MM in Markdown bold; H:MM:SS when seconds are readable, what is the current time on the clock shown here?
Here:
**11:37**
